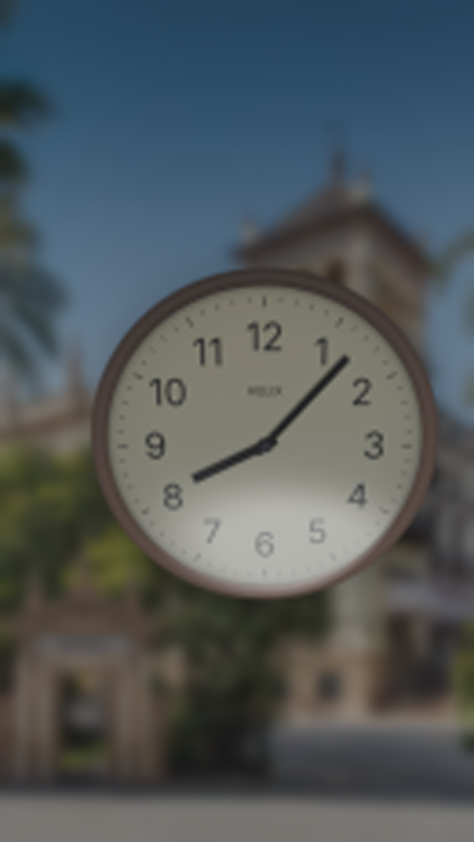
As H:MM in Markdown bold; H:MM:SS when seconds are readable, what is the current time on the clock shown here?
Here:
**8:07**
